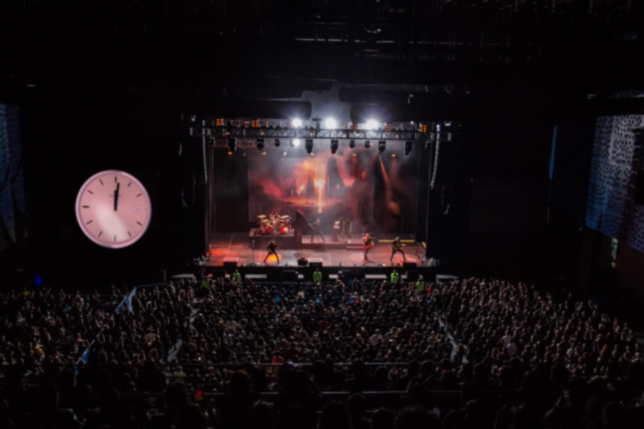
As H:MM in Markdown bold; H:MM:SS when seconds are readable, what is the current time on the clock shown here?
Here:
**12:01**
